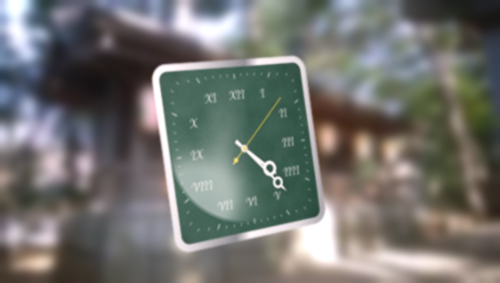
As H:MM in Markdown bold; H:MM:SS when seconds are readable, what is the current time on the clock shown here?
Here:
**4:23:08**
